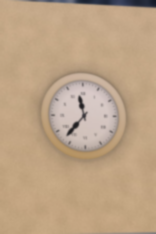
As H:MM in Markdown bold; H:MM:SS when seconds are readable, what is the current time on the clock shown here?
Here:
**11:37**
